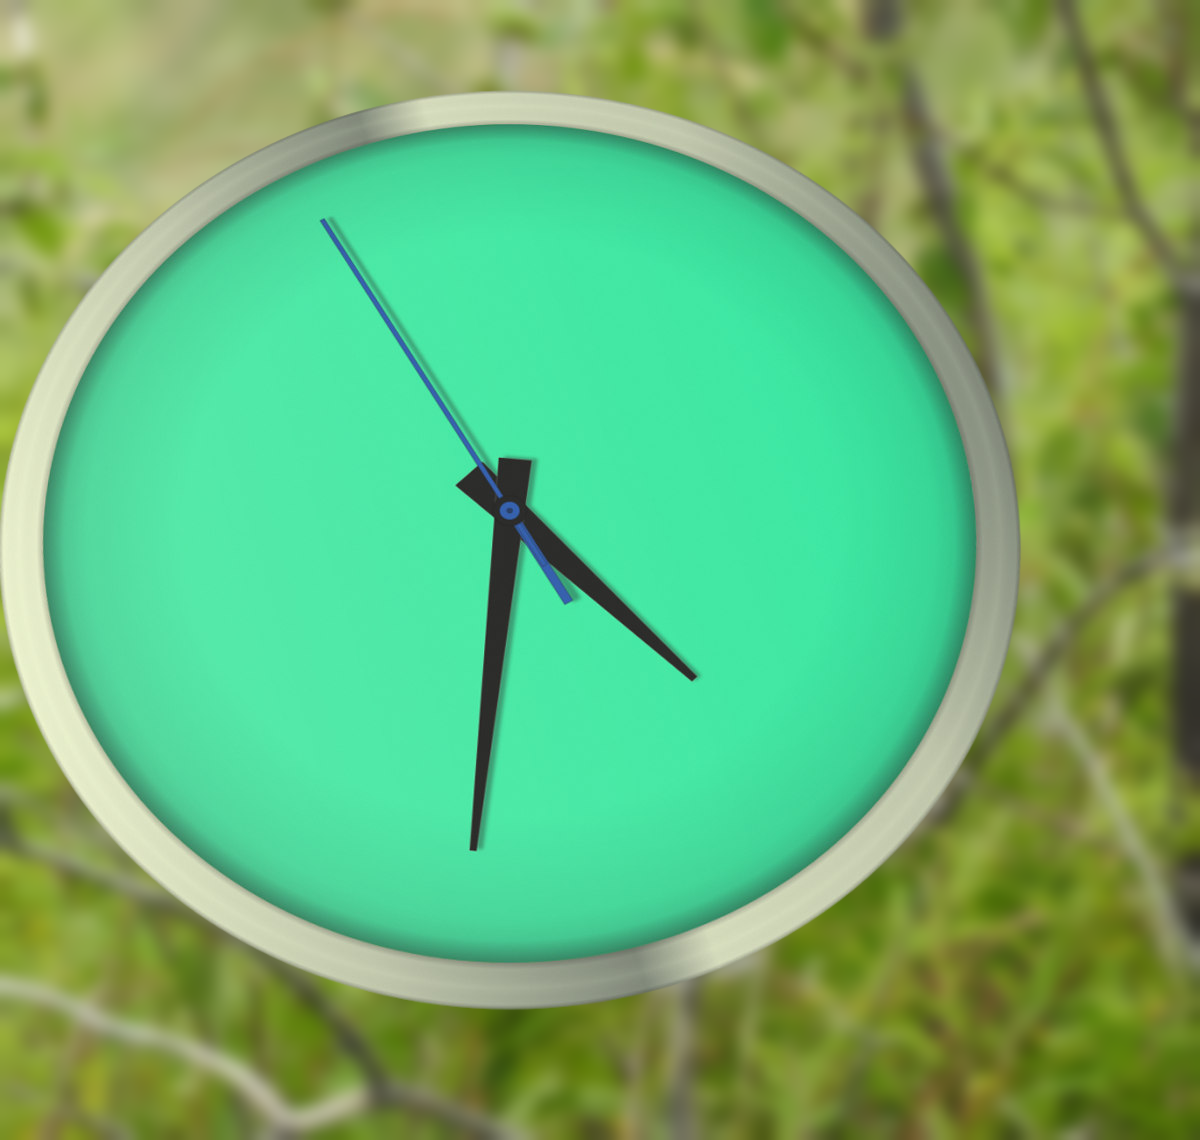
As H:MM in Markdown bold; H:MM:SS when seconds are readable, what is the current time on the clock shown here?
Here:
**4:30:55**
